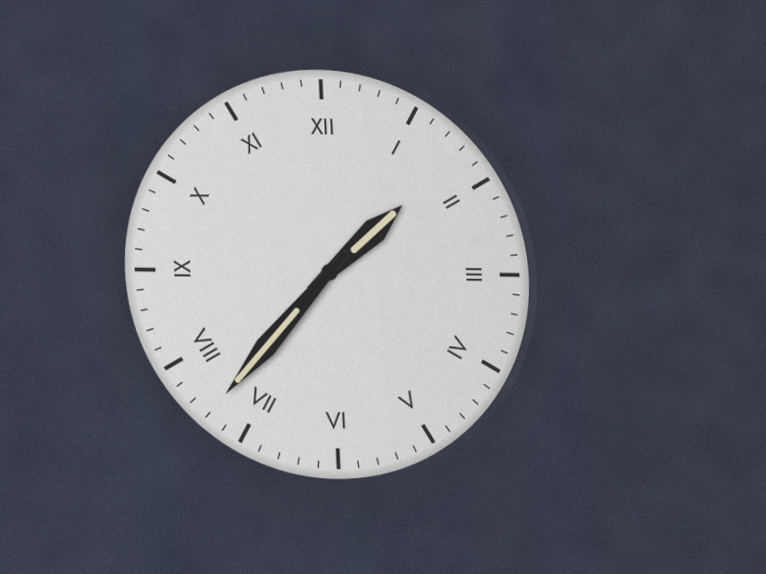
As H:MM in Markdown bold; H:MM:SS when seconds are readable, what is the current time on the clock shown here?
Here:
**1:37**
